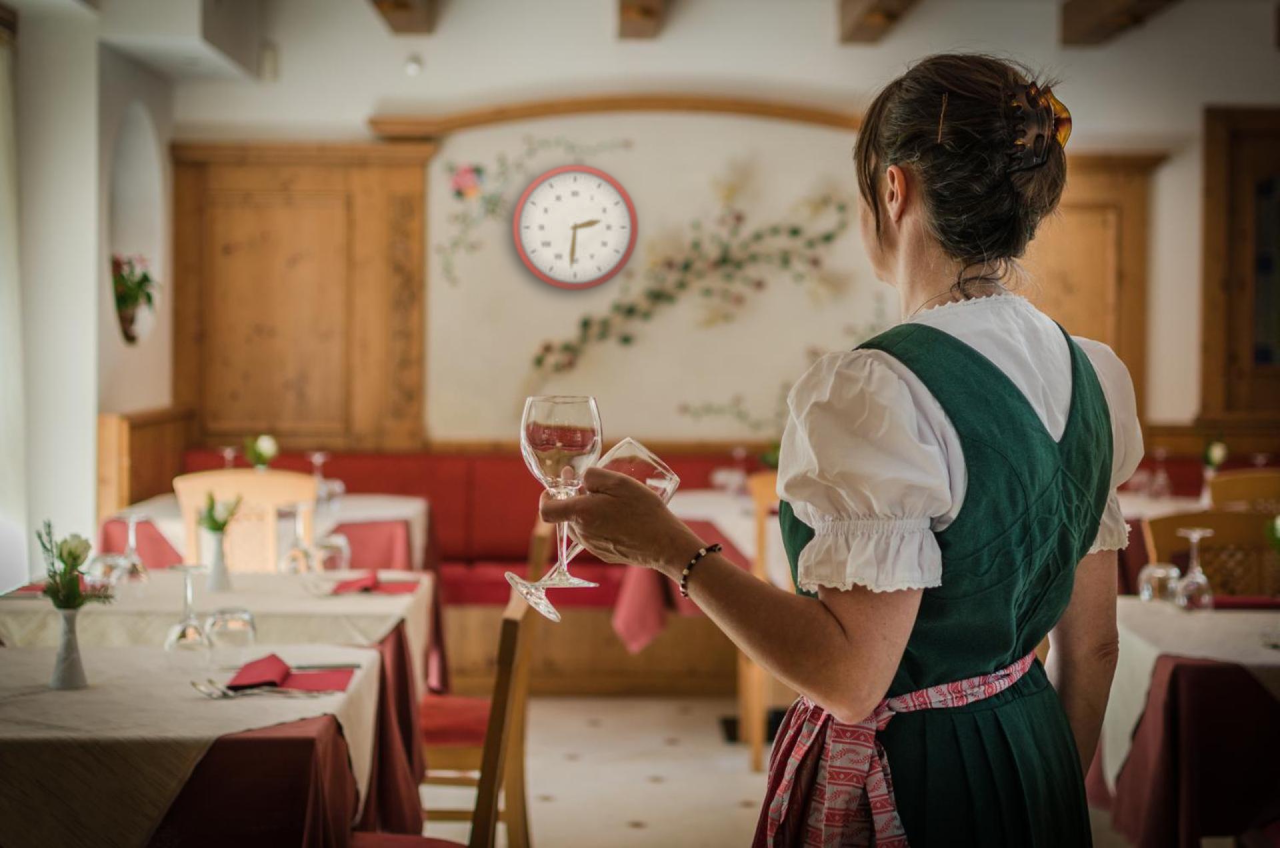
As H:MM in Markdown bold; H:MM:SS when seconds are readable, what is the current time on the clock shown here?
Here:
**2:31**
